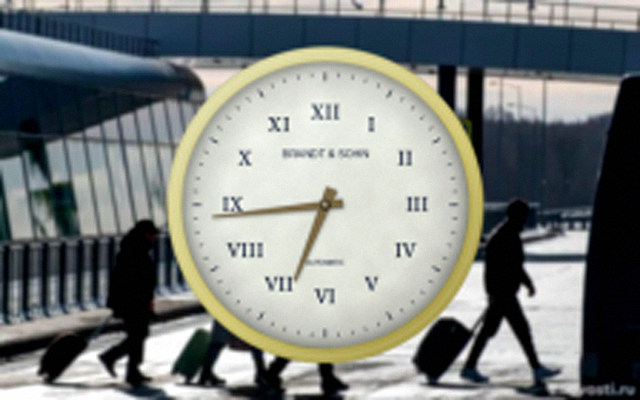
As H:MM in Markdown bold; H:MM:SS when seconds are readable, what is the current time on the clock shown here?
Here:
**6:44**
